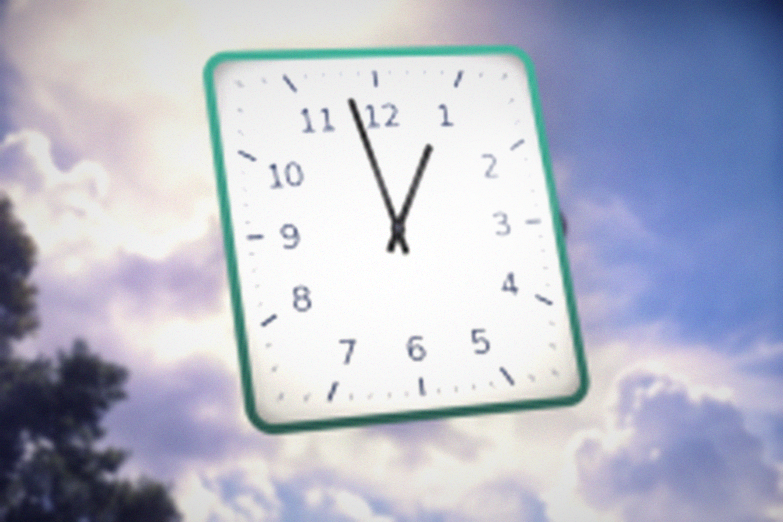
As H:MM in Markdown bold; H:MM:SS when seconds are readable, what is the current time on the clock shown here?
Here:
**12:58**
